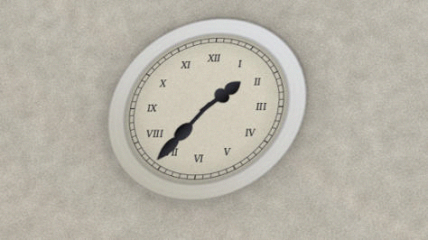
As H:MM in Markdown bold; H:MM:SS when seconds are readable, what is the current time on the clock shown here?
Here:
**1:36**
